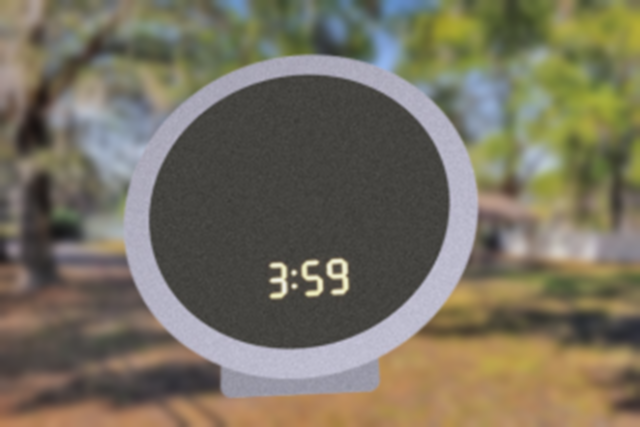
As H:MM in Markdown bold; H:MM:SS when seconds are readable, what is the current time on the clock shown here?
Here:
**3:59**
